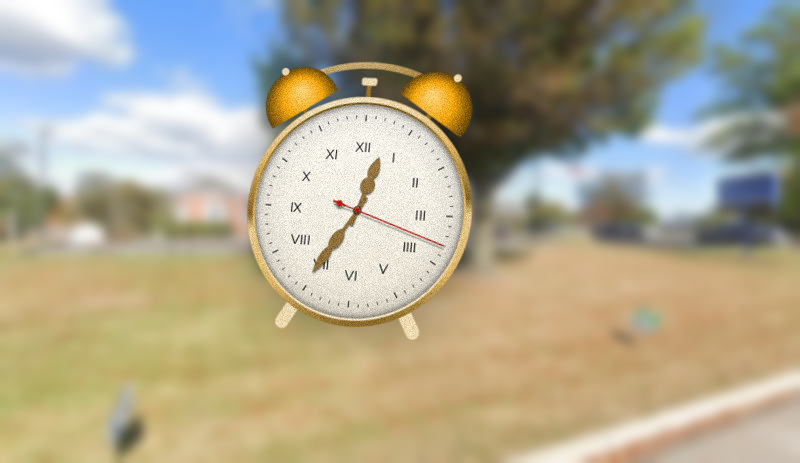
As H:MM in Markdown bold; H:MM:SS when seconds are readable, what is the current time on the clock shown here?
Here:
**12:35:18**
